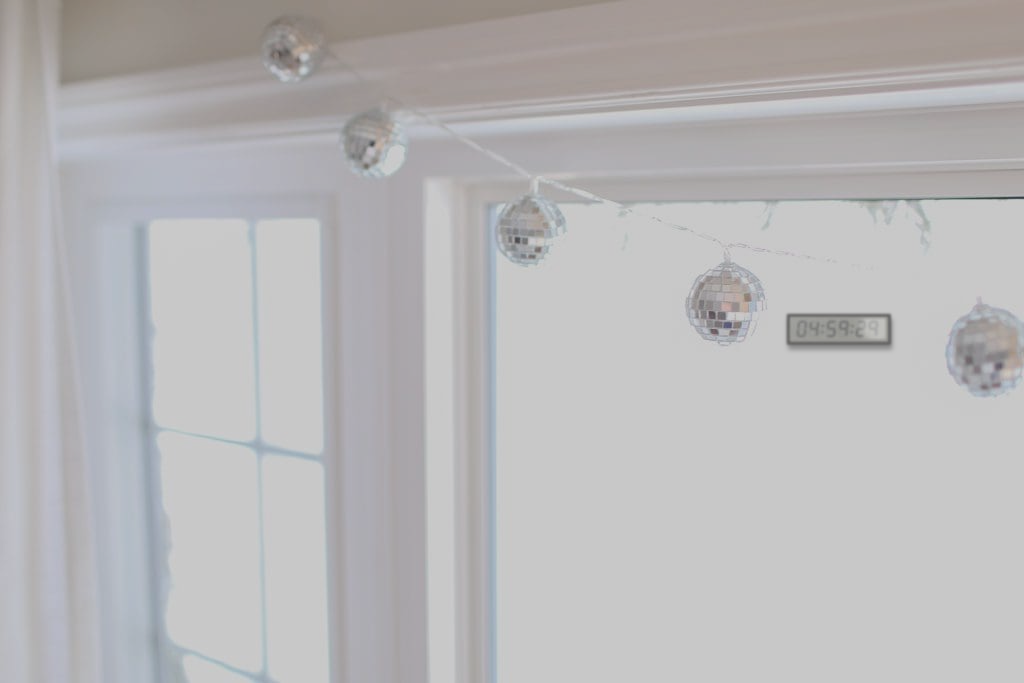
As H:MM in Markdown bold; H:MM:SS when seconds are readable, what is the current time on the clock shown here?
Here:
**4:59:29**
